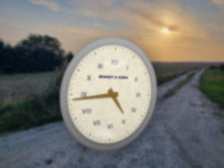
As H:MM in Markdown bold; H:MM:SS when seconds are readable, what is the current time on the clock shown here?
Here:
**4:44**
